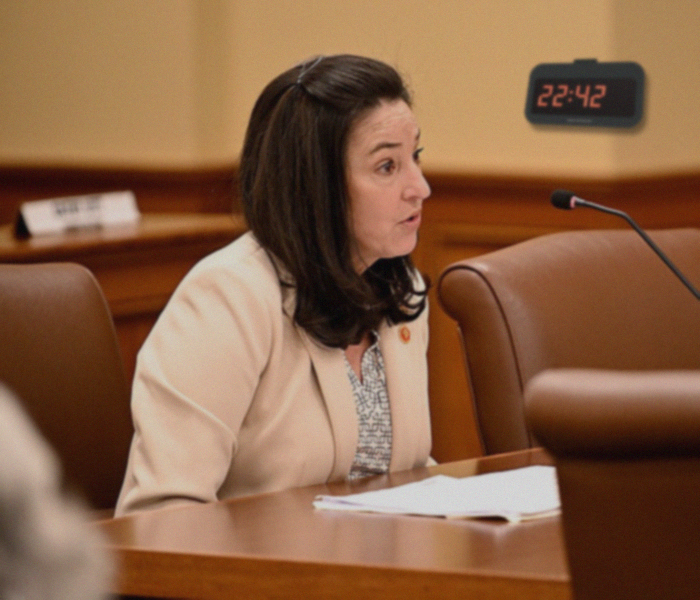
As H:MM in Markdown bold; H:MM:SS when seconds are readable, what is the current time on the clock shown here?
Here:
**22:42**
